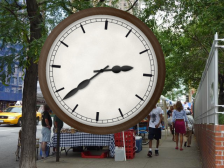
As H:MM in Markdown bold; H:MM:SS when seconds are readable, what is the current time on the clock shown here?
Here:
**2:38**
